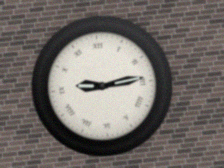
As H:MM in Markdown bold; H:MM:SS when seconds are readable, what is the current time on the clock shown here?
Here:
**9:14**
